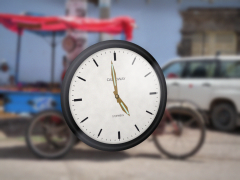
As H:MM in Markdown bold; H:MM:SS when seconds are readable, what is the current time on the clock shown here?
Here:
**4:59**
